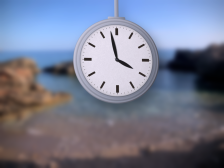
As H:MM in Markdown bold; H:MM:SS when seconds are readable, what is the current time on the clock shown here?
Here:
**3:58**
